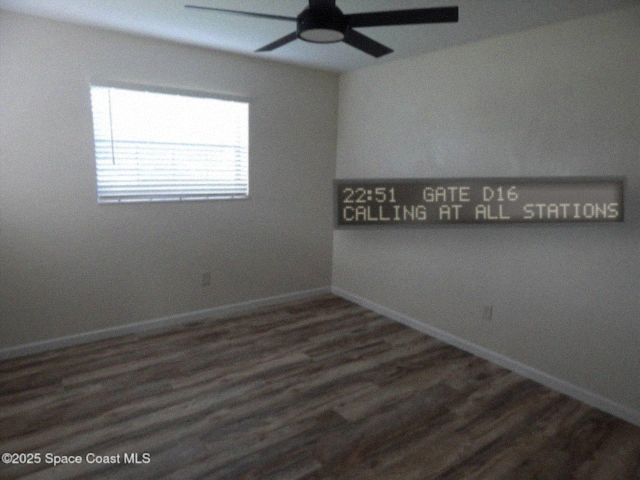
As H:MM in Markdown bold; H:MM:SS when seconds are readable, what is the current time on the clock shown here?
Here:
**22:51**
